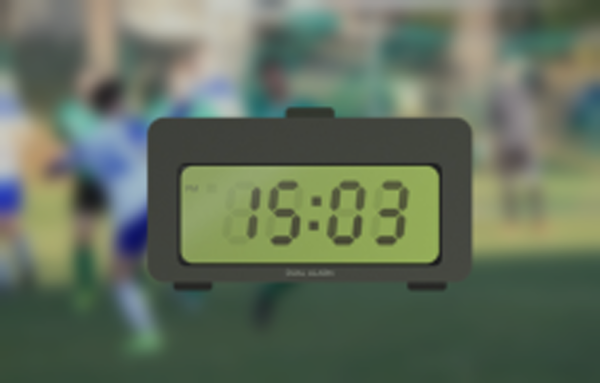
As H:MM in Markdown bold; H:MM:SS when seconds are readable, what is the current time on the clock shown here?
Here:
**15:03**
